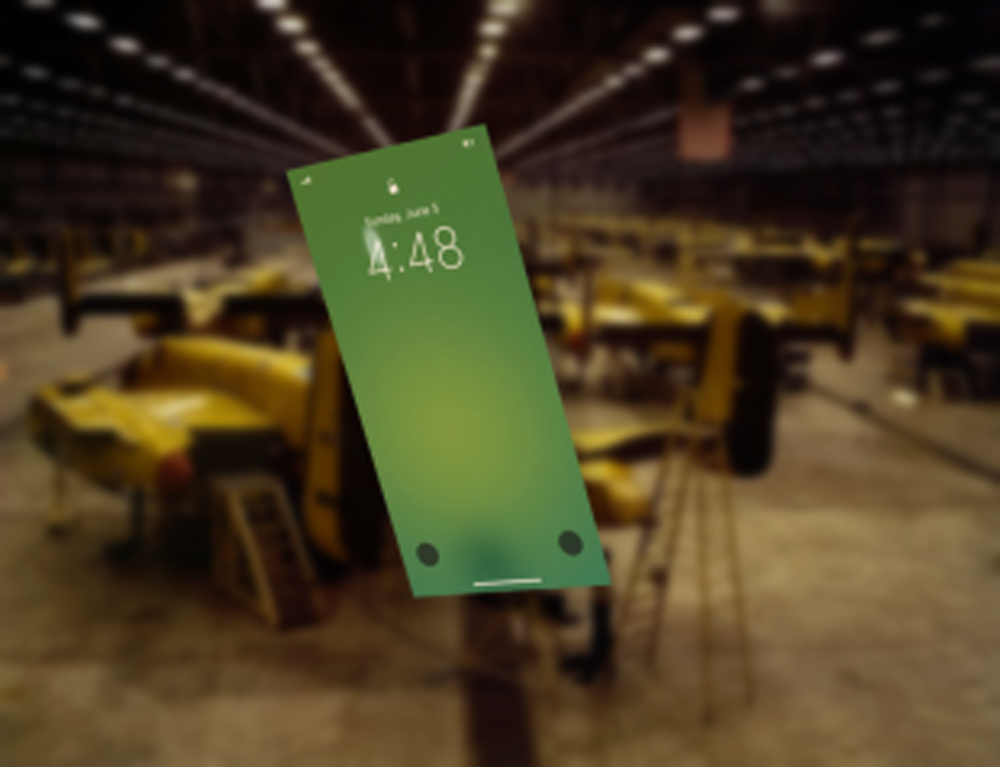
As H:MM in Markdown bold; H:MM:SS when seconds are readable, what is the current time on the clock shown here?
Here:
**4:48**
